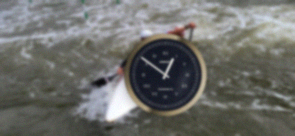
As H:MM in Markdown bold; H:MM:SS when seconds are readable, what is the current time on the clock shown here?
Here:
**12:51**
